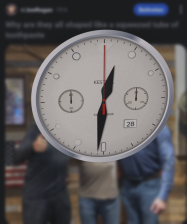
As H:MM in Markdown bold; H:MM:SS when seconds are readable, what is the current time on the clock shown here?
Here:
**12:31**
